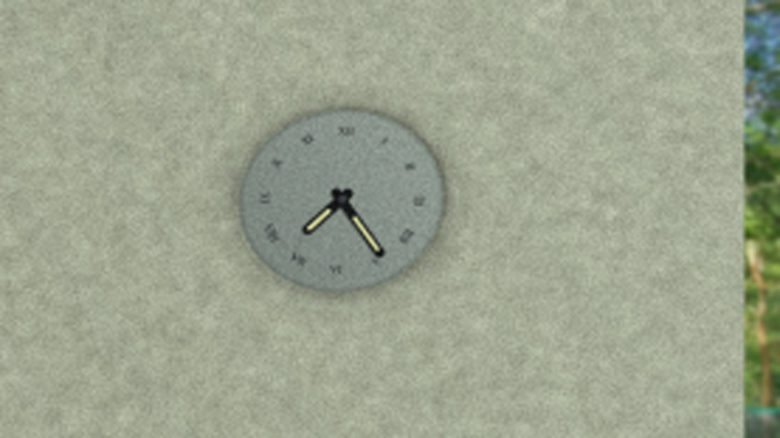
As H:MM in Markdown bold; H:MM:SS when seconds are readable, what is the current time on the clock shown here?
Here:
**7:24**
